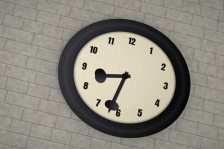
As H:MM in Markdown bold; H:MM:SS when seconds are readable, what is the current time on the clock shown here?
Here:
**8:32**
